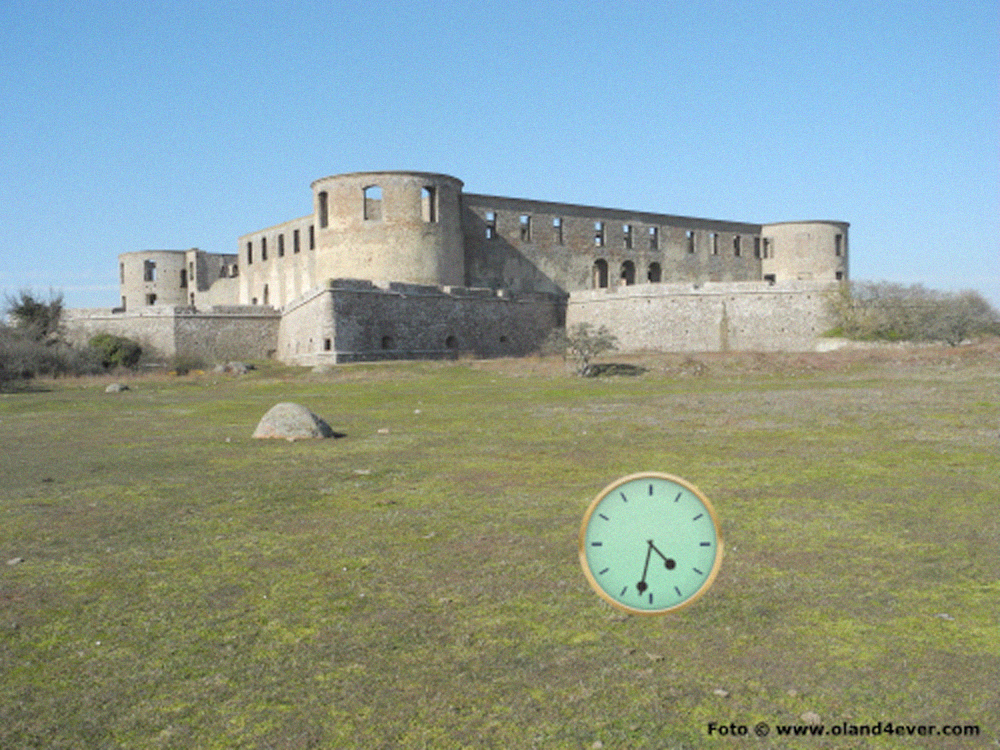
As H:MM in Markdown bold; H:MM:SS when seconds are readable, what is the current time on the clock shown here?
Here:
**4:32**
